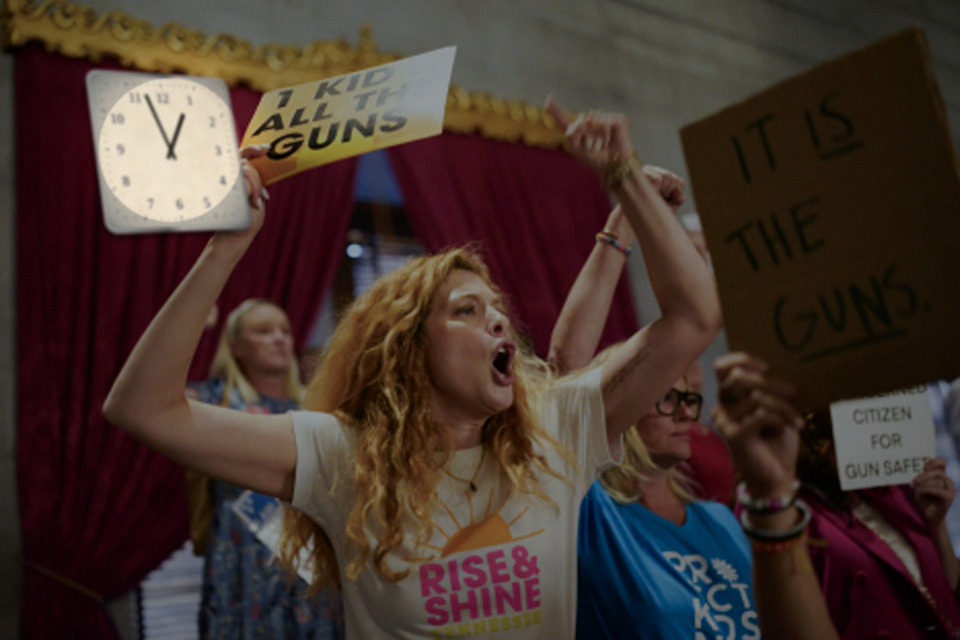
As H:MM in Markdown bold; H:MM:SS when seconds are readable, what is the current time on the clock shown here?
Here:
**12:57**
